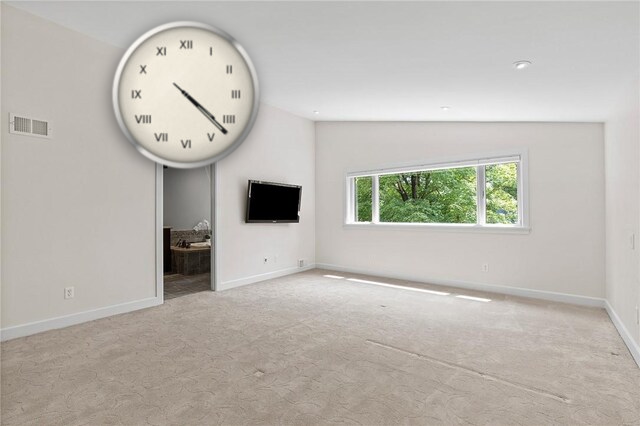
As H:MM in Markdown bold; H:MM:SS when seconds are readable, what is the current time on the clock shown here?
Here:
**4:22:22**
